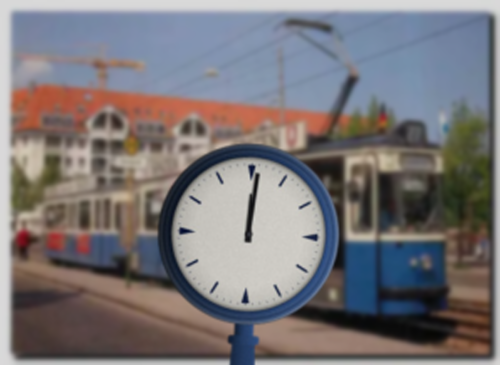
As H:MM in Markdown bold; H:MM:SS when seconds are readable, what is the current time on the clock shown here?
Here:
**12:01**
